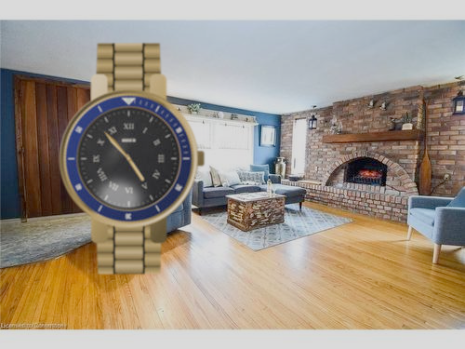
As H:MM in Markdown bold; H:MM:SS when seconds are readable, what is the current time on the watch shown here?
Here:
**4:53**
